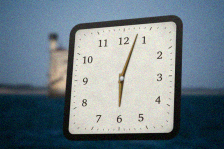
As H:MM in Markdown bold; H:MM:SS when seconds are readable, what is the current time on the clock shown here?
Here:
**6:03**
